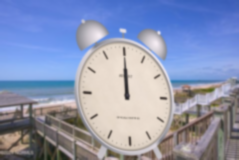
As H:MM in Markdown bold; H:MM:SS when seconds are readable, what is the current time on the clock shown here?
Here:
**12:00**
